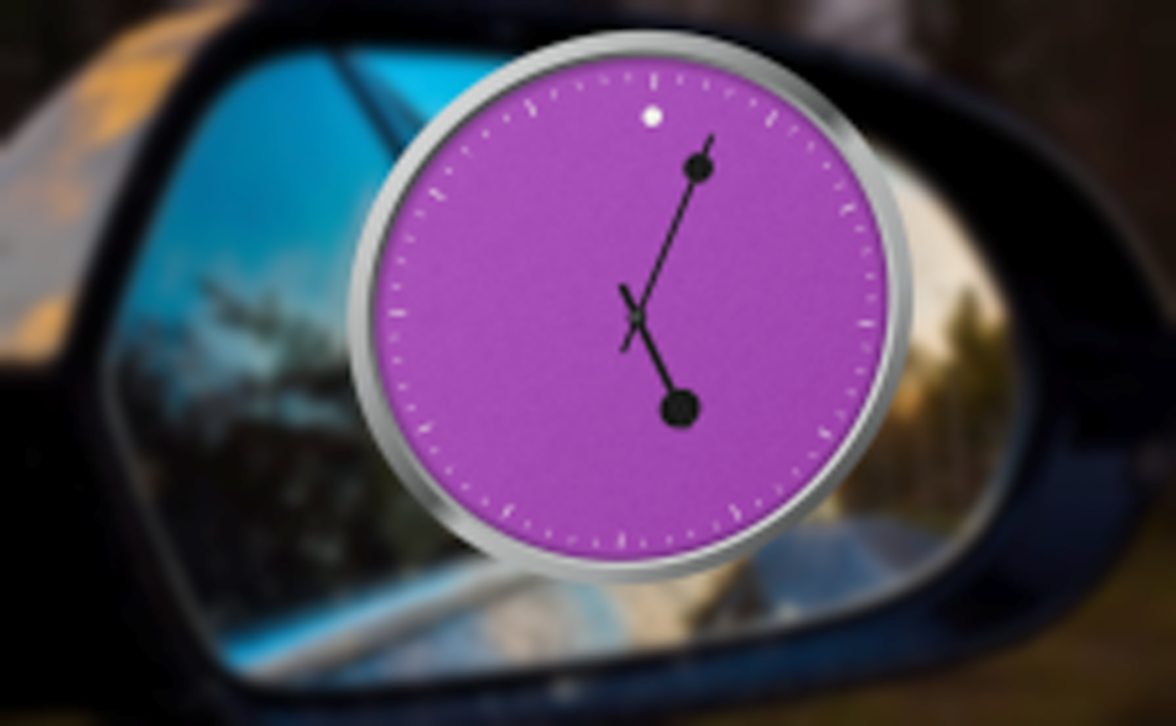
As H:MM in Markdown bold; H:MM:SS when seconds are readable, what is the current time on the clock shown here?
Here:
**5:03**
